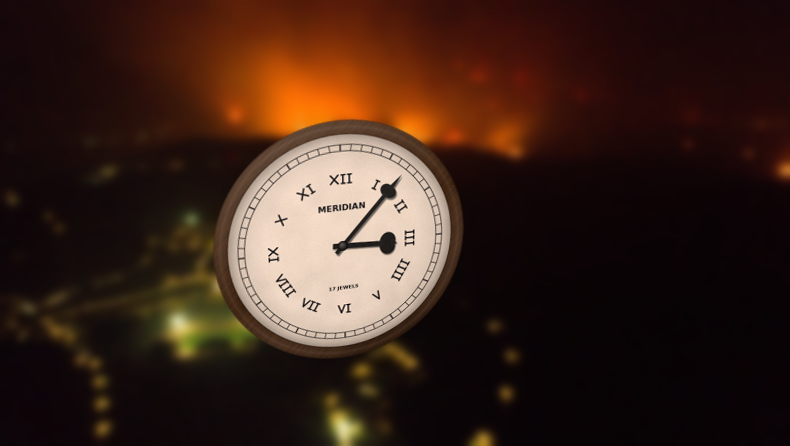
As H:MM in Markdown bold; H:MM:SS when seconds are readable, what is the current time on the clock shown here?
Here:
**3:07**
